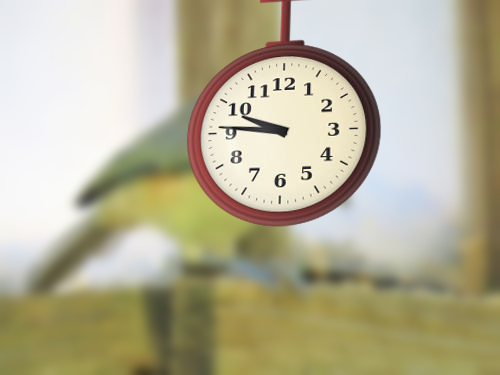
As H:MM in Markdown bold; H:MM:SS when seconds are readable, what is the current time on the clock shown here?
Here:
**9:46**
